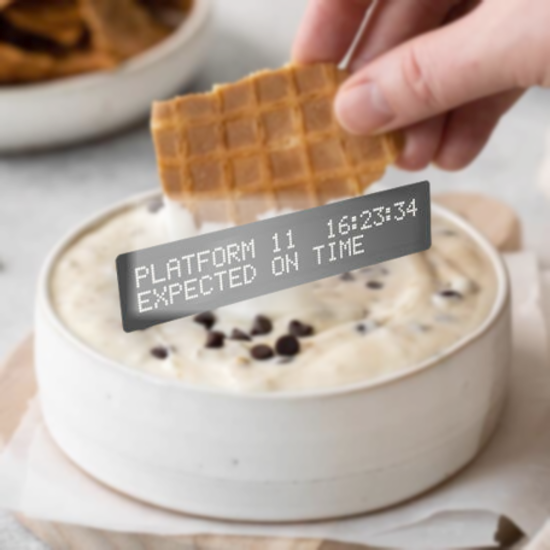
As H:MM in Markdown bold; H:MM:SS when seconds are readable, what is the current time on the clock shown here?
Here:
**16:23:34**
